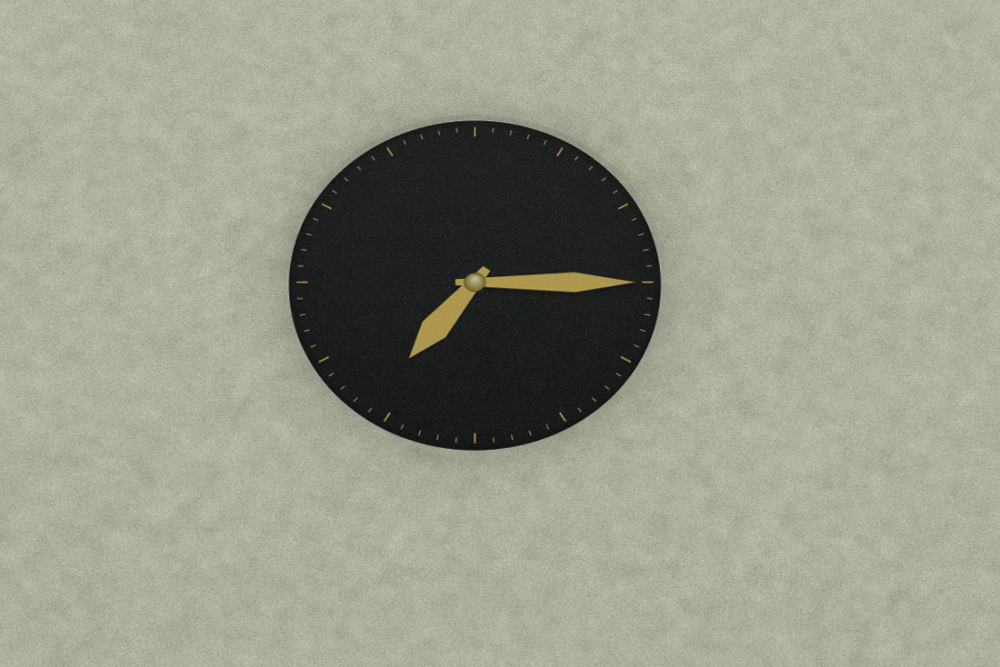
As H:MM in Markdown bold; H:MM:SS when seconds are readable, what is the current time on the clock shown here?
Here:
**7:15**
